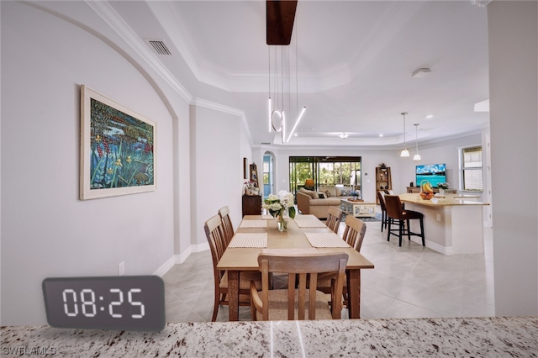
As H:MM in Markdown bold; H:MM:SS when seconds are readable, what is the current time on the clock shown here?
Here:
**8:25**
